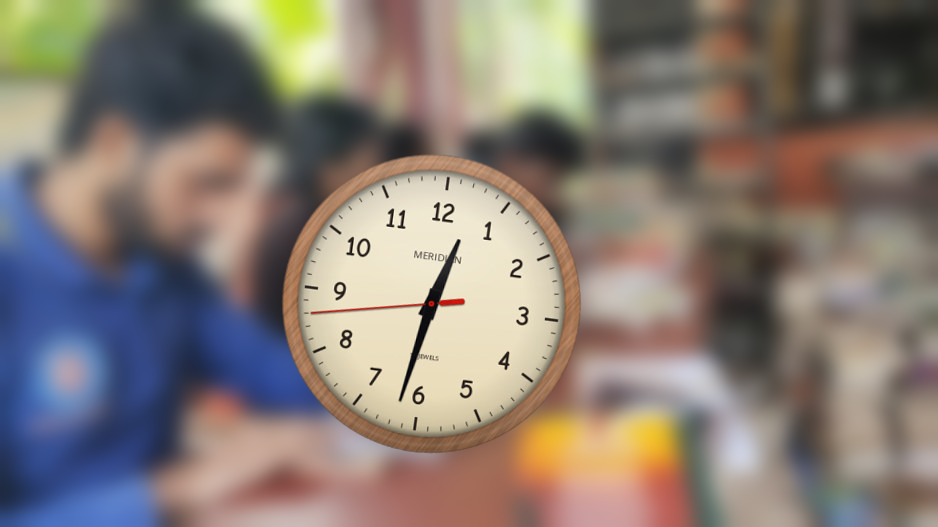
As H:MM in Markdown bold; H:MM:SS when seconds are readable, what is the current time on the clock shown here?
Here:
**12:31:43**
